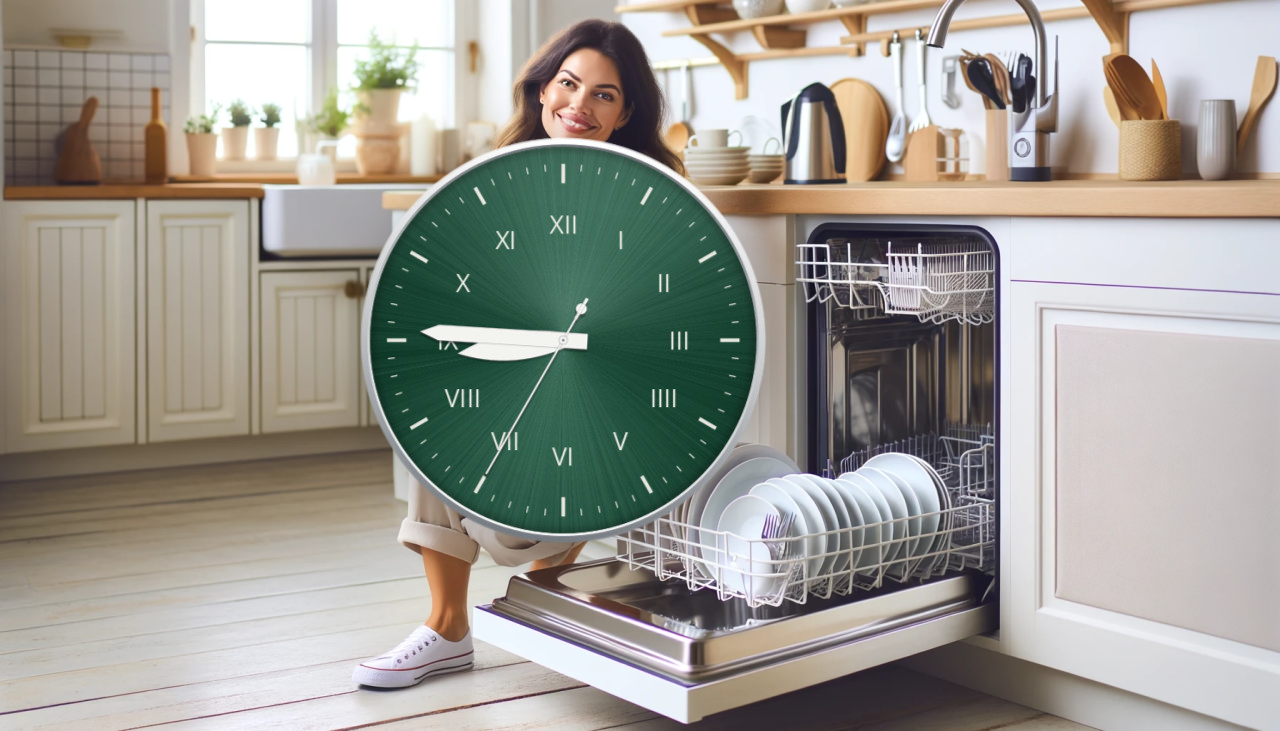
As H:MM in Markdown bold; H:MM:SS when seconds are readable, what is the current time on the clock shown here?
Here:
**8:45:35**
